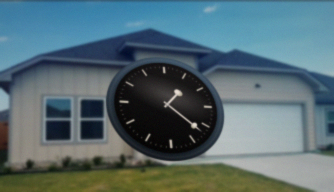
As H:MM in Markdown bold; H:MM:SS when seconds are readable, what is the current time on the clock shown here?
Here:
**1:22**
